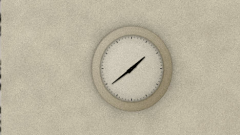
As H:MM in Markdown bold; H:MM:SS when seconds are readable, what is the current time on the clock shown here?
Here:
**1:39**
